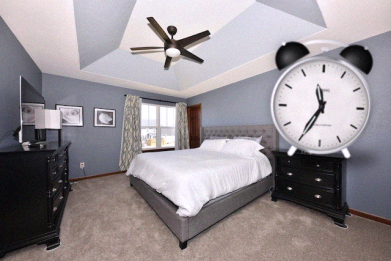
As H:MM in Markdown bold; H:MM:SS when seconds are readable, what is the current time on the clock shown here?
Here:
**11:35**
